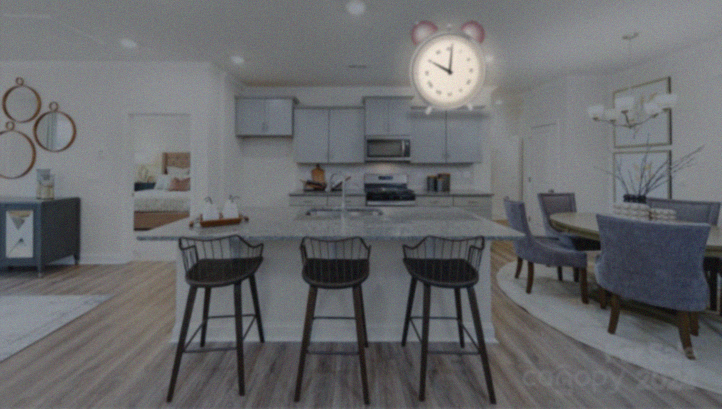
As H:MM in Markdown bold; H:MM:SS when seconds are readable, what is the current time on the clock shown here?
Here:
**10:01**
